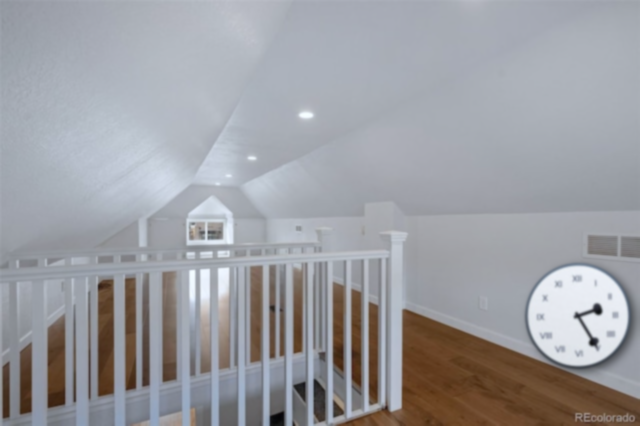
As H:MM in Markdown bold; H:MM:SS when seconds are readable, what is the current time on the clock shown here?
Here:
**2:25**
